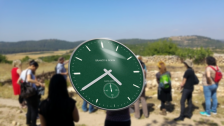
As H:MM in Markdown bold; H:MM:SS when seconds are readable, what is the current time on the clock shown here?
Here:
**4:40**
